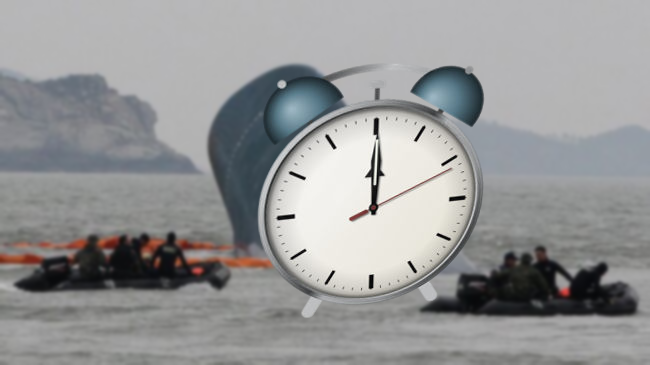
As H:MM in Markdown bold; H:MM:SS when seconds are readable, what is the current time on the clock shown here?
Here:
**12:00:11**
